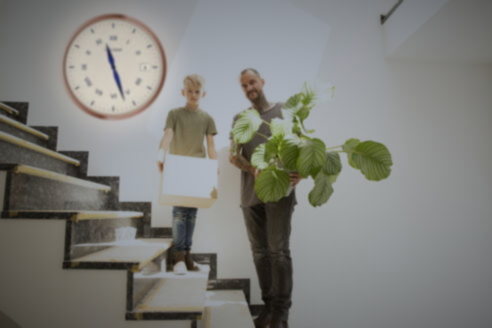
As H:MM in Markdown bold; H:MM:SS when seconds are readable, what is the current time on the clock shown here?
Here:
**11:27**
